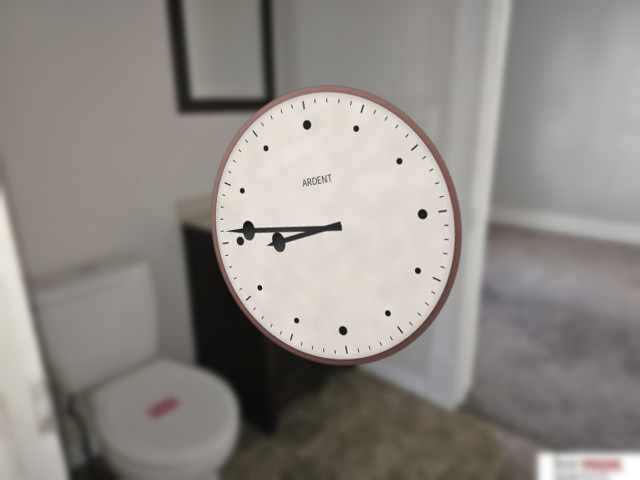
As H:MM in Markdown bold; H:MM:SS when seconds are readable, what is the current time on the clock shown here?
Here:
**8:46**
